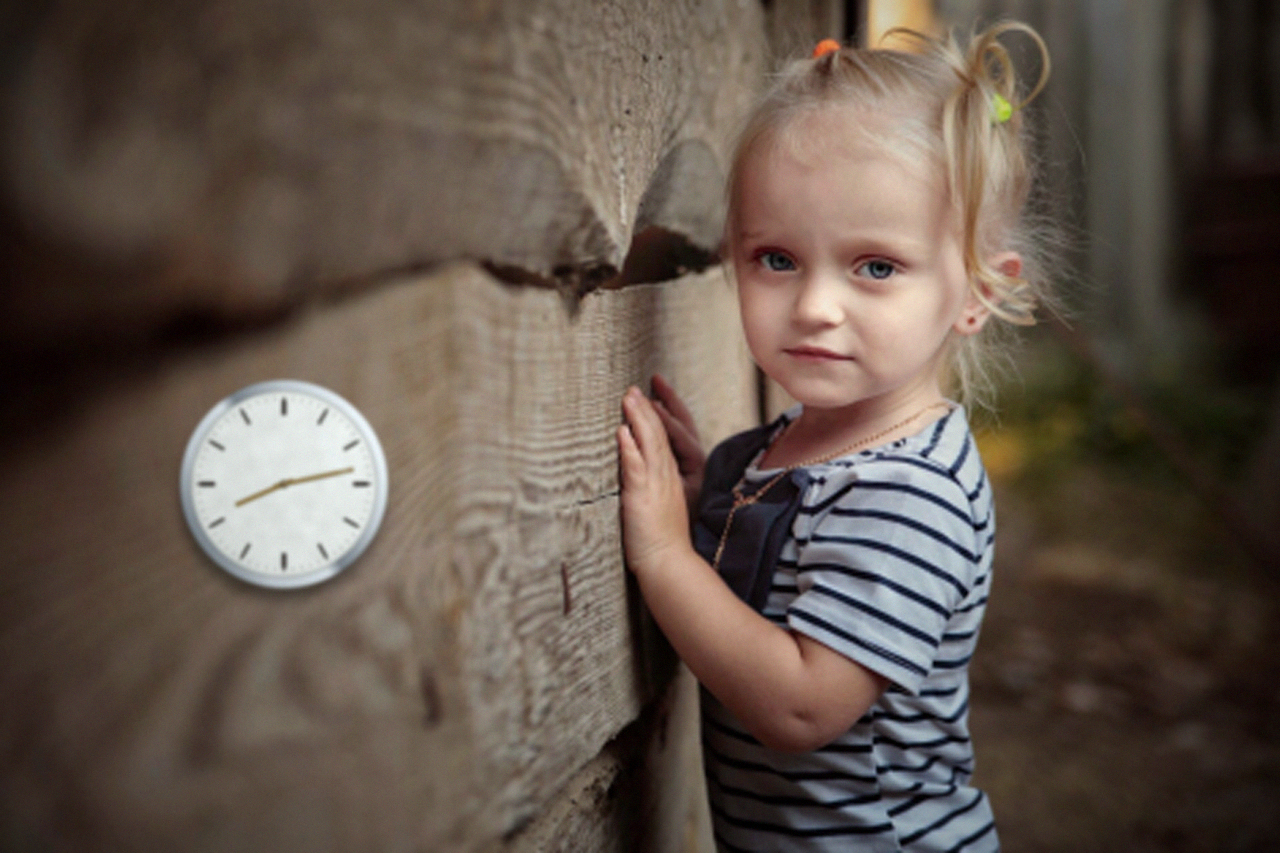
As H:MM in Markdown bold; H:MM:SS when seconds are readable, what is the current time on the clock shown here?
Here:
**8:13**
